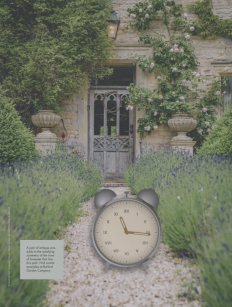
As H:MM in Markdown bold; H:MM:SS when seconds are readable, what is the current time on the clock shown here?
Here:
**11:16**
